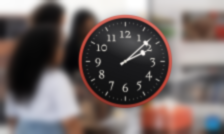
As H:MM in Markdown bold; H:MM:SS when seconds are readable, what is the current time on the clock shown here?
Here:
**2:08**
